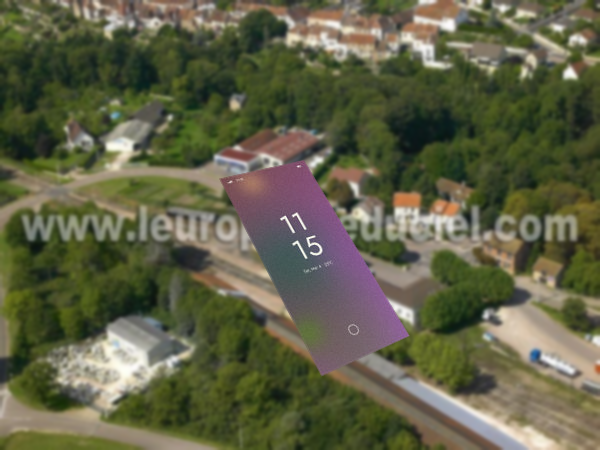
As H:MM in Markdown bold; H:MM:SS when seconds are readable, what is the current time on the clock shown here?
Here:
**11:15**
